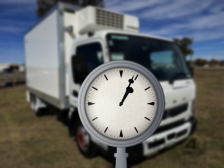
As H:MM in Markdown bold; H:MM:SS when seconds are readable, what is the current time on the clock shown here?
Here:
**1:04**
